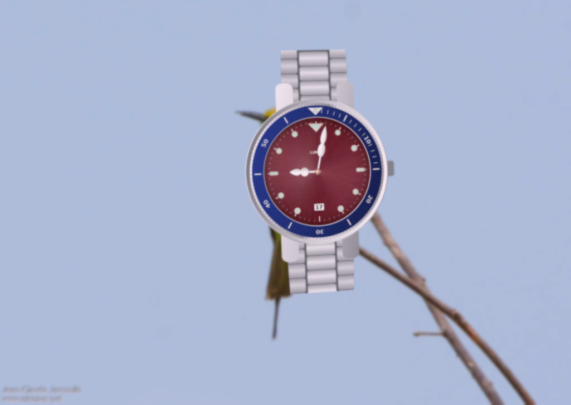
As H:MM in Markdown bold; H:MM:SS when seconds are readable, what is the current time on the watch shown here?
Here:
**9:02**
